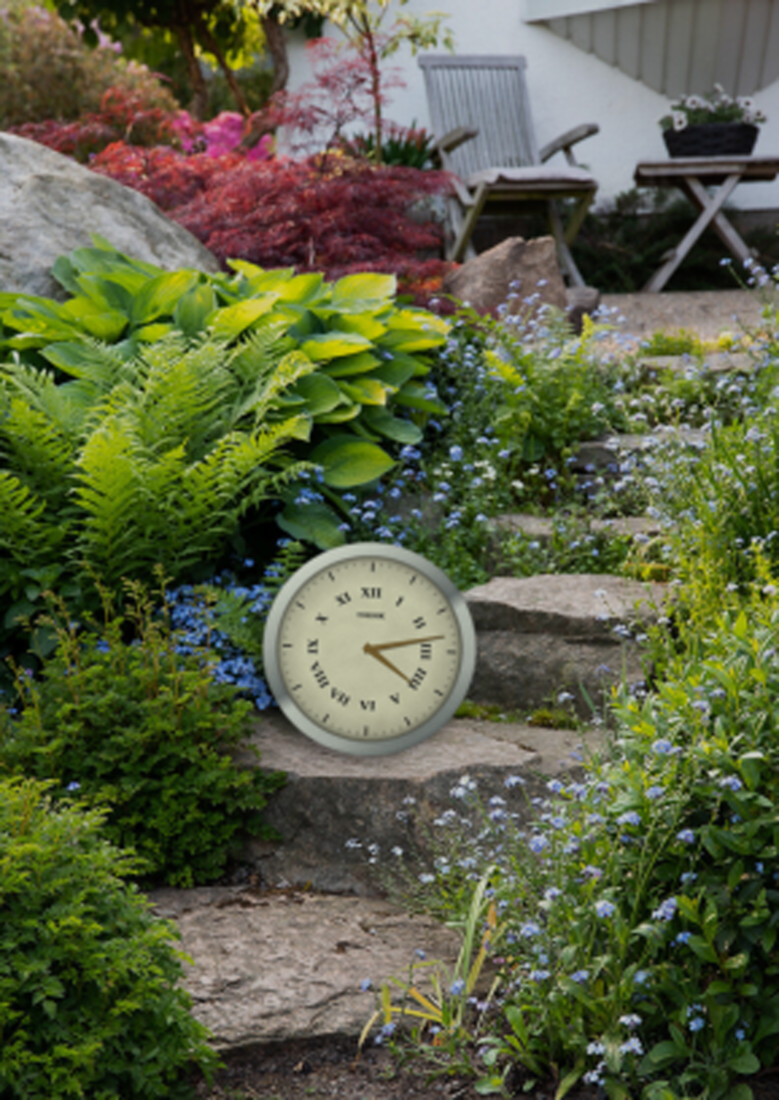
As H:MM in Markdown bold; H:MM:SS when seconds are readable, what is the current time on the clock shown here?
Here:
**4:13**
